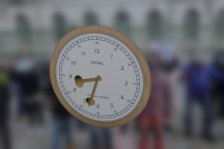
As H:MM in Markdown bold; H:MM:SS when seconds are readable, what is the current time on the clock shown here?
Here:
**8:33**
